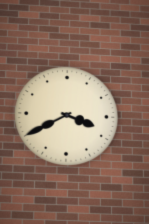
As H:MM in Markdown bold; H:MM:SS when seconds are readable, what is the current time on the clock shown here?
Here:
**3:40**
